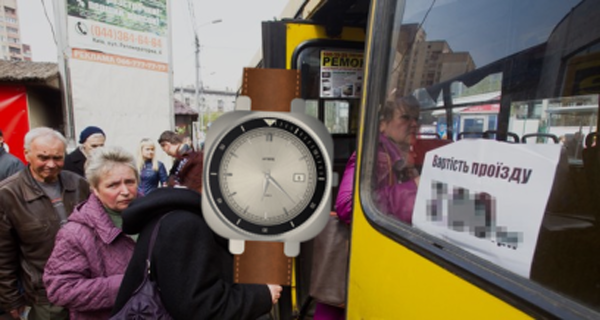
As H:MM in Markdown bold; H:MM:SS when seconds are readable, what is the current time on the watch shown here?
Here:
**6:22**
